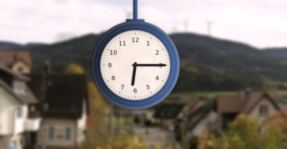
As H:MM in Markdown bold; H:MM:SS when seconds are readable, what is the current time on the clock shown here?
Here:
**6:15**
